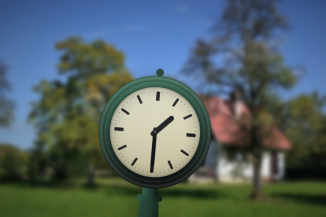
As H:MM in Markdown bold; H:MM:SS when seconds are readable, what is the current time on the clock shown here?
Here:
**1:30**
